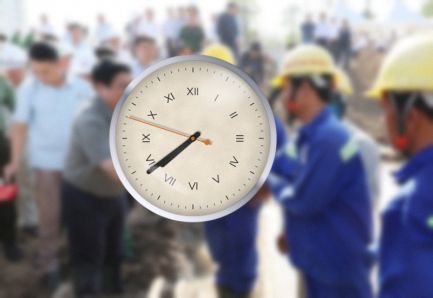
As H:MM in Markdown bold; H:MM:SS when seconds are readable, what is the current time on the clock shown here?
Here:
**7:38:48**
